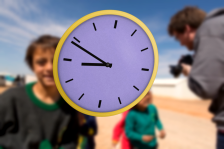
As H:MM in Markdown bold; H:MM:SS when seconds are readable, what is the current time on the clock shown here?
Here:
**8:49**
